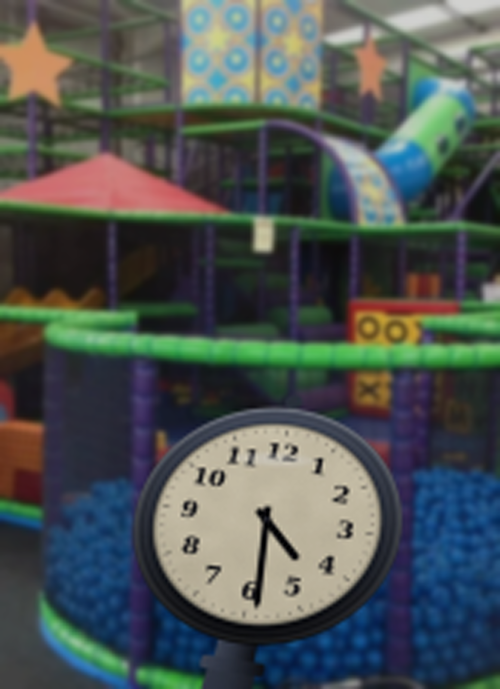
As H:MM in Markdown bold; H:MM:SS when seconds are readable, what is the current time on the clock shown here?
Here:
**4:29**
